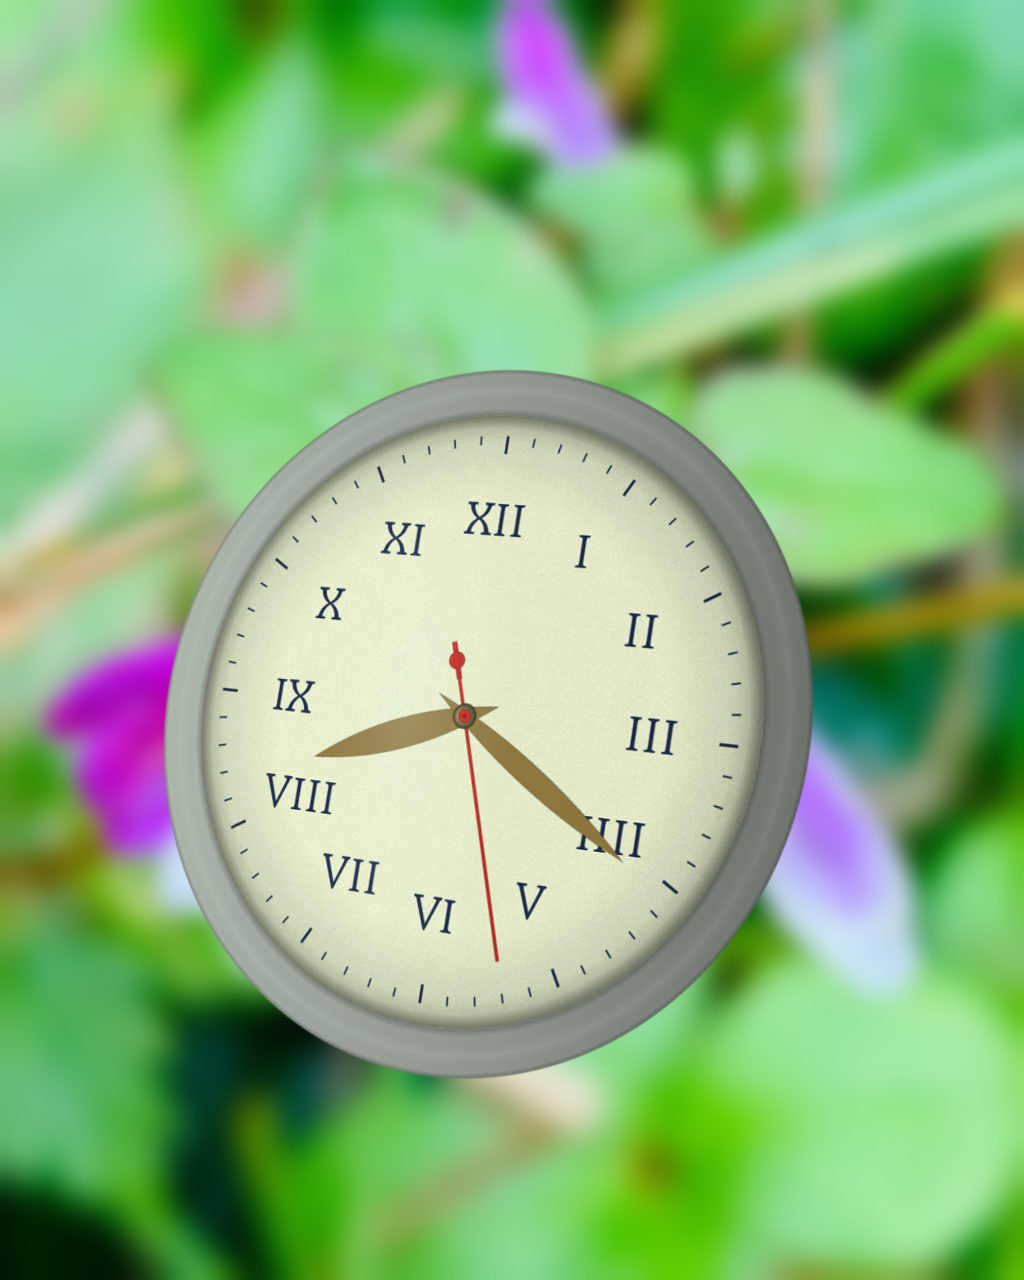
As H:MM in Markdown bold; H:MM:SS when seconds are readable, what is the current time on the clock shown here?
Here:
**8:20:27**
